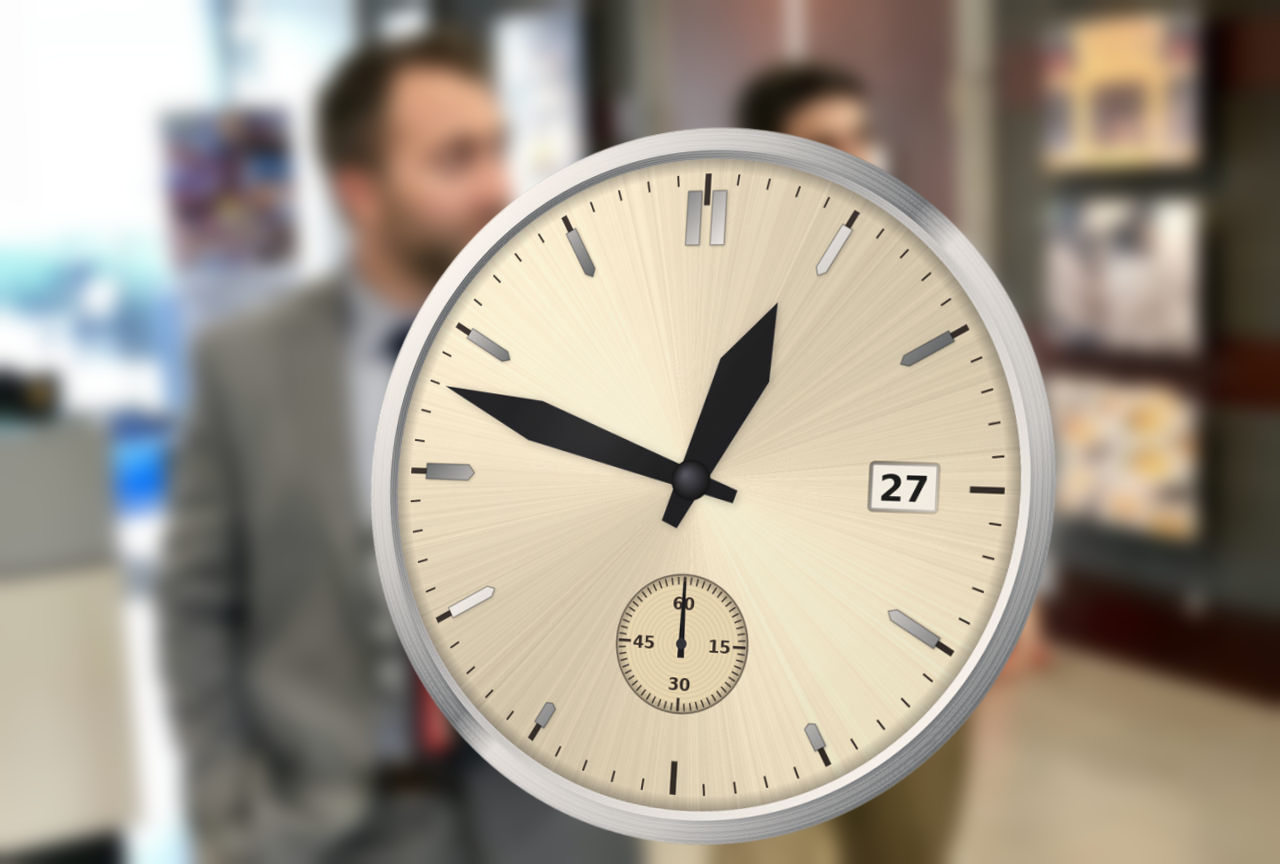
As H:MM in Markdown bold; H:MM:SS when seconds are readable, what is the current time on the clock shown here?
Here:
**12:48:00**
